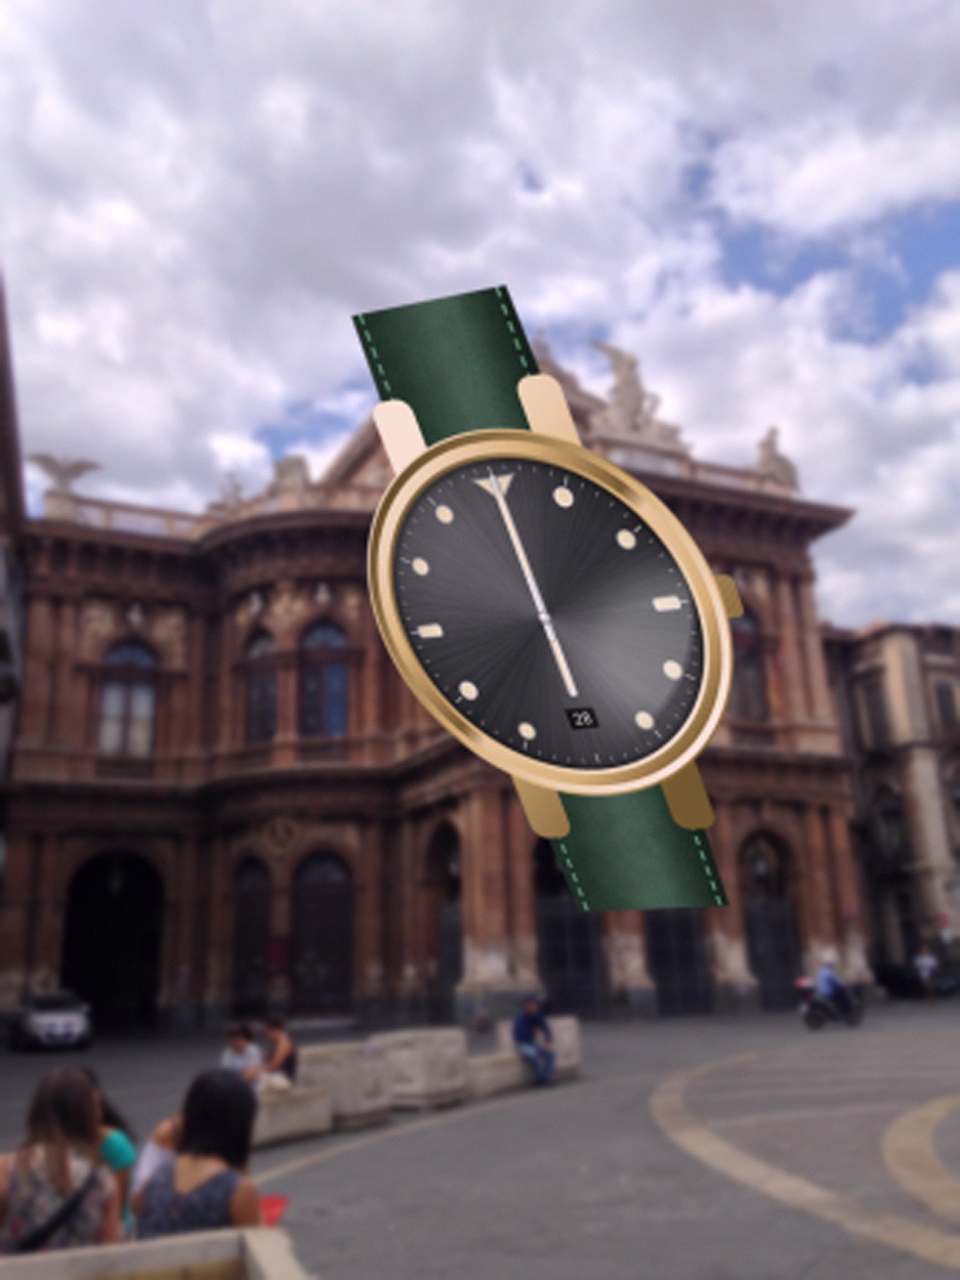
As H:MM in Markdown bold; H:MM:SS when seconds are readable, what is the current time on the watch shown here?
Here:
**6:00**
